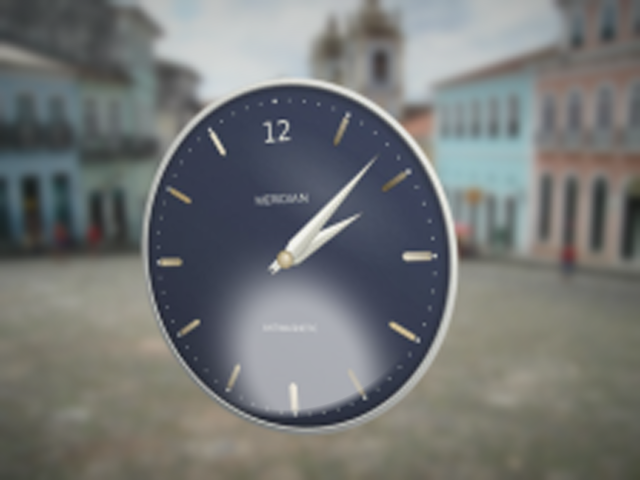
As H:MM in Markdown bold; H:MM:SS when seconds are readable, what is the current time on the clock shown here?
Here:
**2:08**
